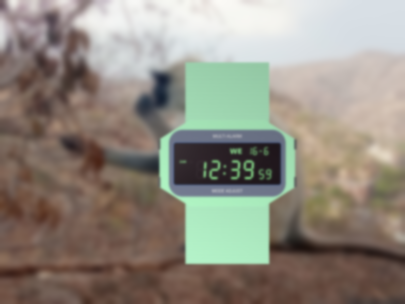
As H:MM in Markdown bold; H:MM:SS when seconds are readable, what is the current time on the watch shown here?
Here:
**12:39**
